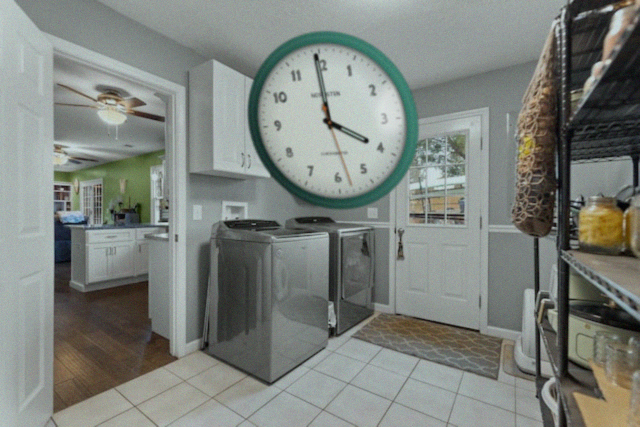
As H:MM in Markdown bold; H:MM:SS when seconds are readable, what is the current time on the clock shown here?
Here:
**3:59:28**
